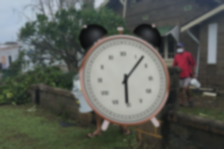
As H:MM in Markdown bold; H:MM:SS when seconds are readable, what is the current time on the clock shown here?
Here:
**6:07**
